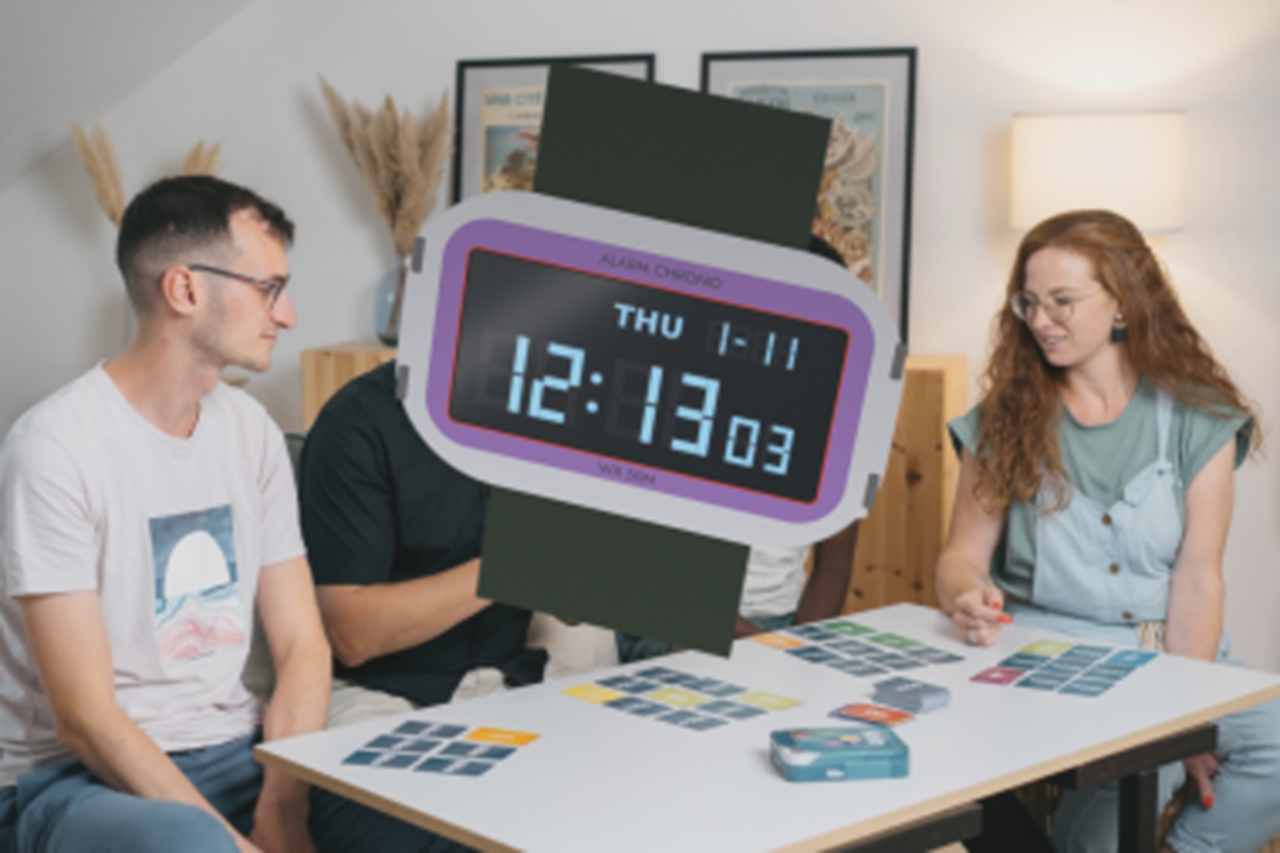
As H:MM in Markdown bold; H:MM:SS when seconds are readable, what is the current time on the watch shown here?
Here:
**12:13:03**
